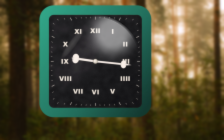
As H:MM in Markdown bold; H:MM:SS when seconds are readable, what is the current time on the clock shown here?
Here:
**9:16**
